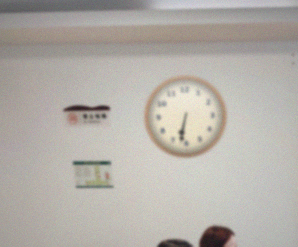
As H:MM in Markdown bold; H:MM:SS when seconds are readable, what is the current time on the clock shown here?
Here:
**6:32**
